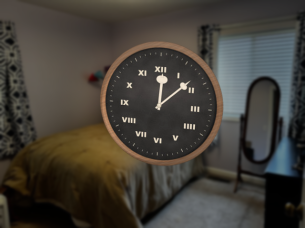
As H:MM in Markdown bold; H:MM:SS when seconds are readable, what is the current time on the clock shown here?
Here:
**12:08**
